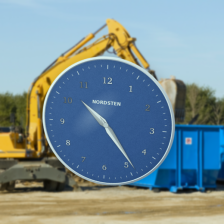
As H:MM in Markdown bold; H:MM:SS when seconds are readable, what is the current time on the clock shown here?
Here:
**10:24**
